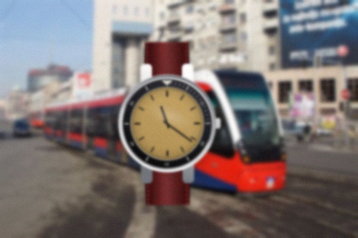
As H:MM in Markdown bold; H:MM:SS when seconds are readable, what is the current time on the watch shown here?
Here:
**11:21**
